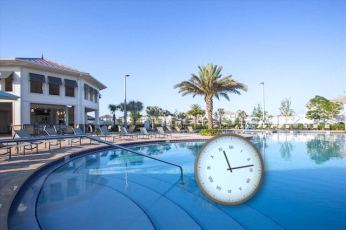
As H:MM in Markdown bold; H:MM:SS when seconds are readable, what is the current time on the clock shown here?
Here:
**11:13**
